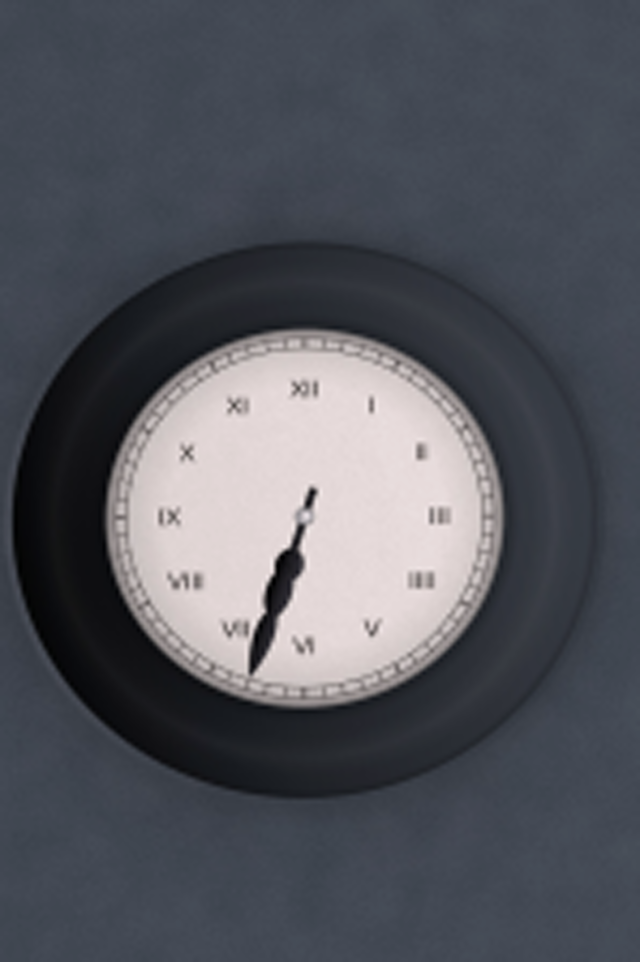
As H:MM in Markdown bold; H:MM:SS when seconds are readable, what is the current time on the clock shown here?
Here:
**6:33**
